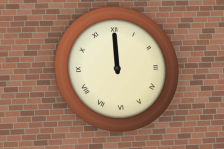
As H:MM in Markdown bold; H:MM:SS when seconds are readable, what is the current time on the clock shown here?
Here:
**12:00**
